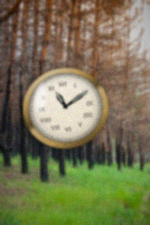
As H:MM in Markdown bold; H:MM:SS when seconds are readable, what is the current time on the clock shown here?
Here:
**11:10**
